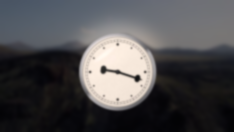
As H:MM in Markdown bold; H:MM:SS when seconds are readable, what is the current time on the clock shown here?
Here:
**9:18**
